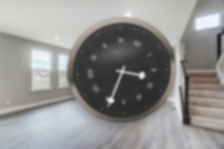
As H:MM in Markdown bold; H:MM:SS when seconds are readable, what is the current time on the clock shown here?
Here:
**2:29**
